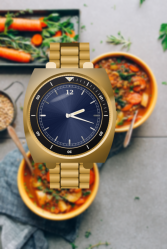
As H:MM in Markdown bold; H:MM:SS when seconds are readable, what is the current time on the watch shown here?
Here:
**2:18**
